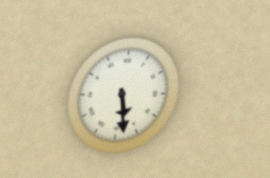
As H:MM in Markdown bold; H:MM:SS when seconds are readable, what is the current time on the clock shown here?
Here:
**5:28**
